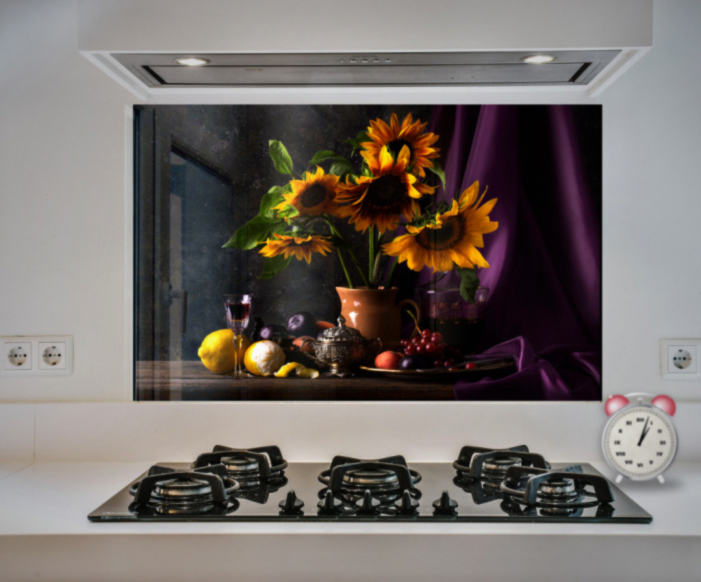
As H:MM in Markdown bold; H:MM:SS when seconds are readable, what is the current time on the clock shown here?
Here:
**1:03**
